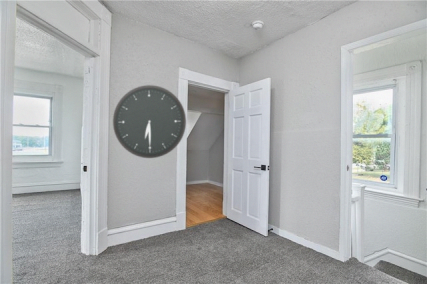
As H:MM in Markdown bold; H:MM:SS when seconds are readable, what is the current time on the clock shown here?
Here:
**6:30**
